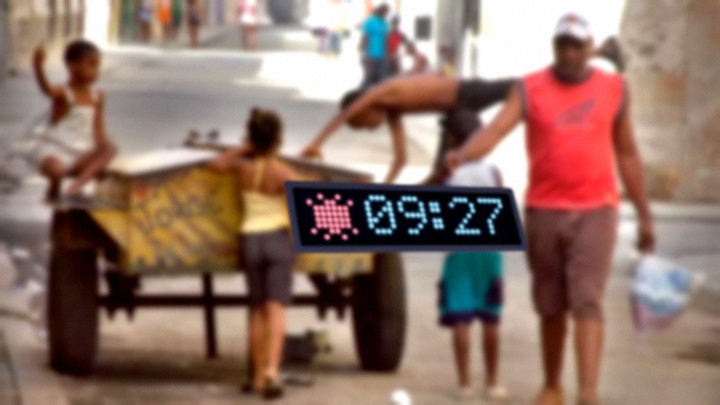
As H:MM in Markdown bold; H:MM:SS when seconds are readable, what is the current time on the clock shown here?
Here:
**9:27**
